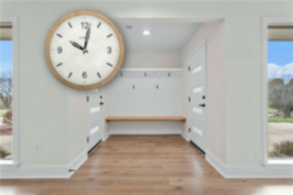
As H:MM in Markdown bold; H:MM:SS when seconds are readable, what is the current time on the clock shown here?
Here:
**10:02**
